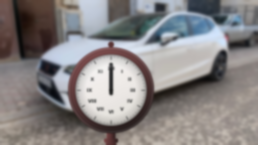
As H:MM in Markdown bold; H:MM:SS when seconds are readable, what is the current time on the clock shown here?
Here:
**12:00**
